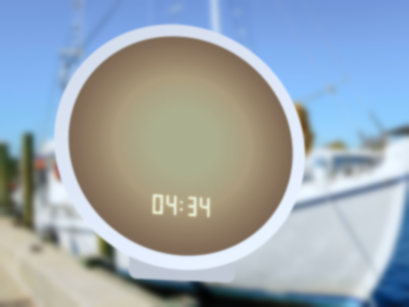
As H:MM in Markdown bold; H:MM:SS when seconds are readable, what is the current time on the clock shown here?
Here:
**4:34**
